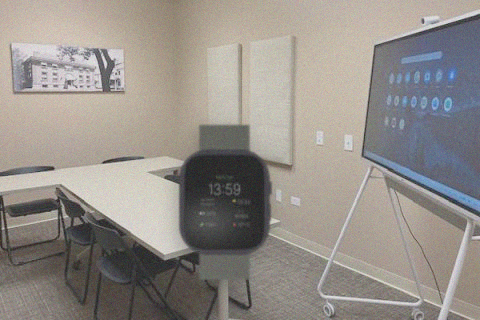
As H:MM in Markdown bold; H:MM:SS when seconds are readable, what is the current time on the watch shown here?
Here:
**13:59**
